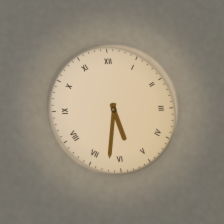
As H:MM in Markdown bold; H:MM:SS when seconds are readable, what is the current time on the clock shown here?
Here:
**5:32**
